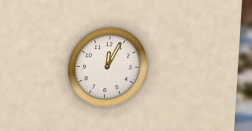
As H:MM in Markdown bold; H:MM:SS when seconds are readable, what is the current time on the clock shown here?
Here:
**12:04**
